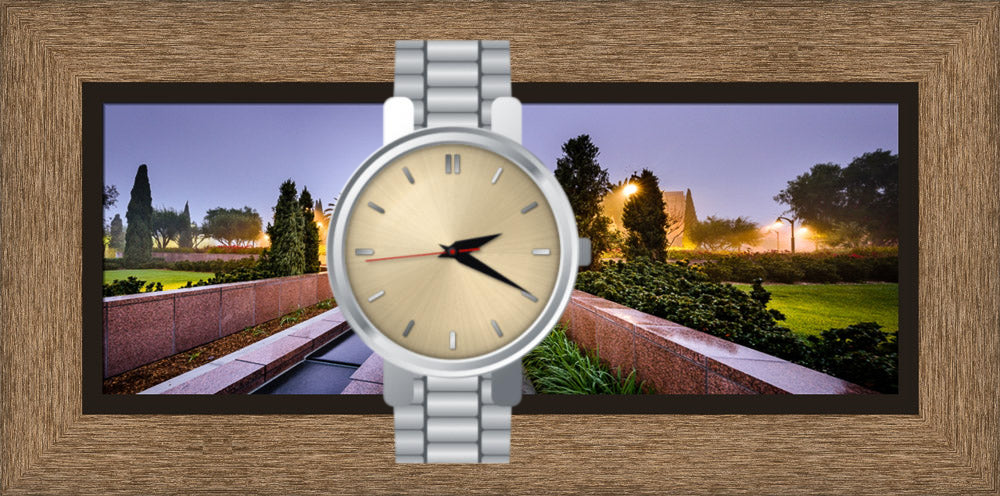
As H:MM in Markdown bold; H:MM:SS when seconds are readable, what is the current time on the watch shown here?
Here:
**2:19:44**
